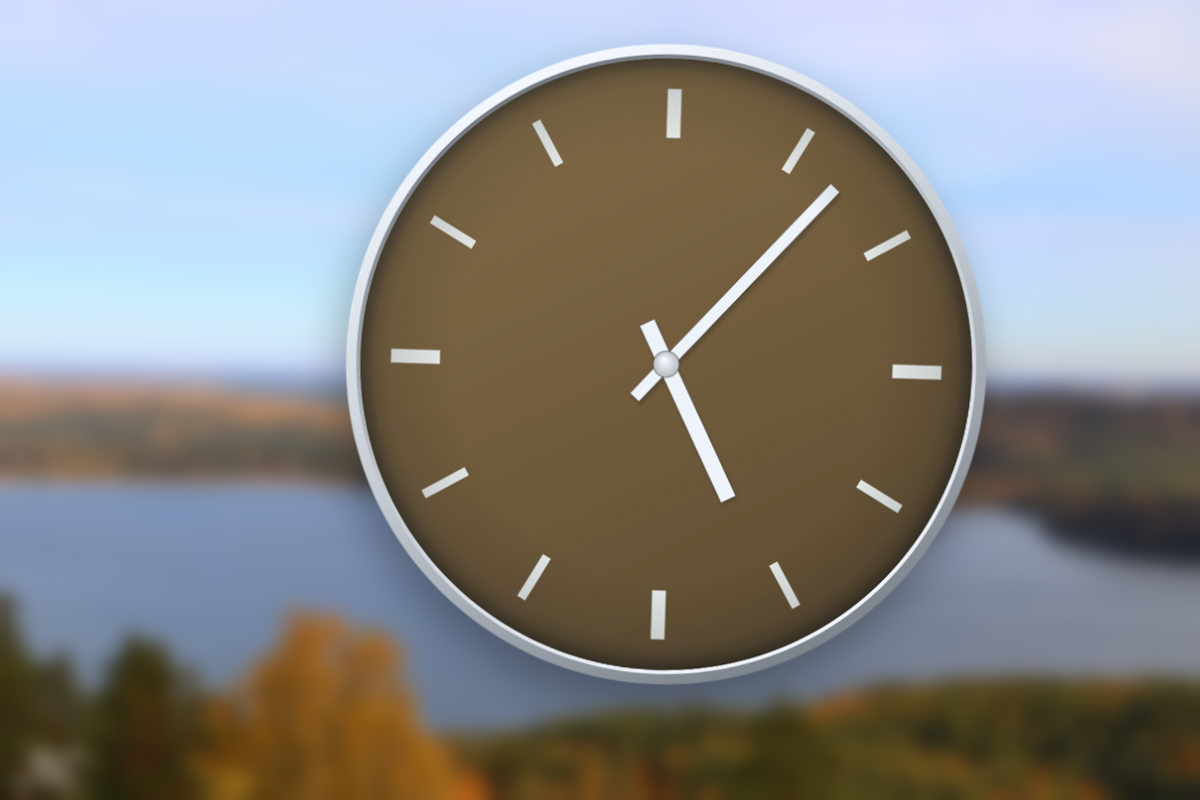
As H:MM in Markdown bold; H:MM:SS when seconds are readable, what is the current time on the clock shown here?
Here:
**5:07**
